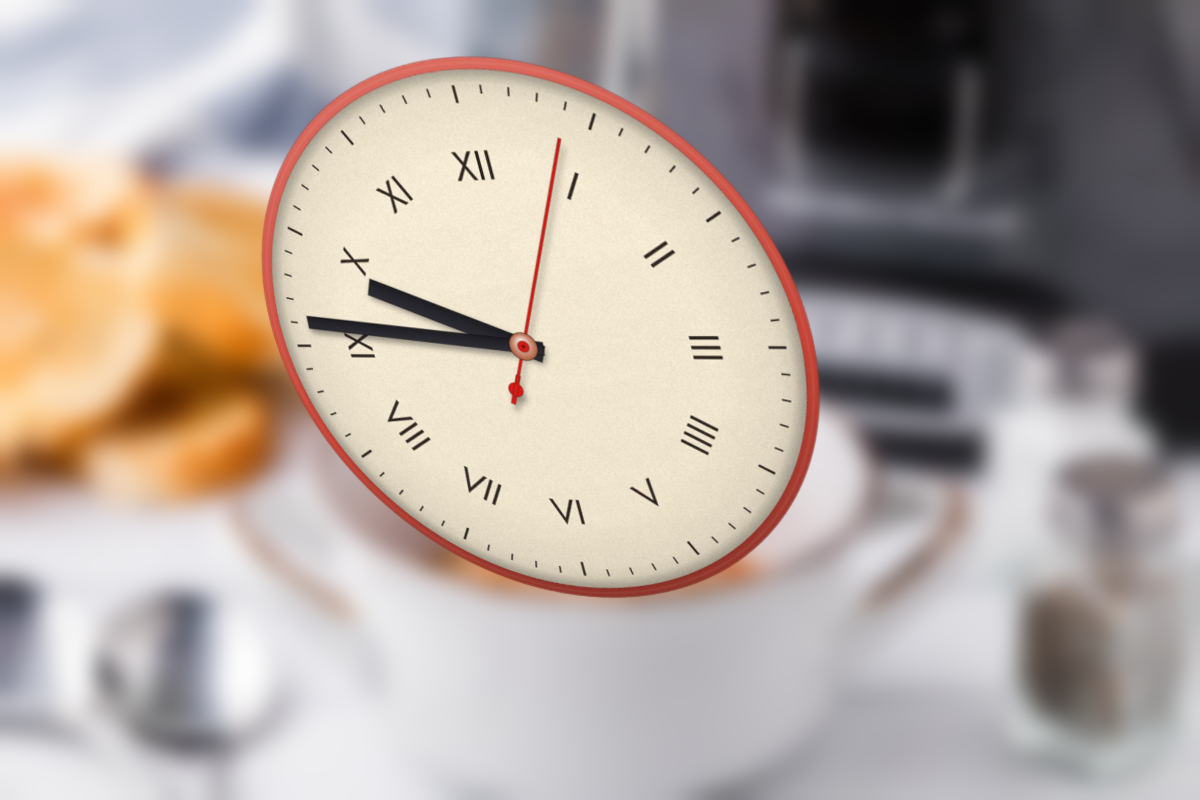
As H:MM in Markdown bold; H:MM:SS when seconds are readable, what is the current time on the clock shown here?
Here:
**9:46:04**
